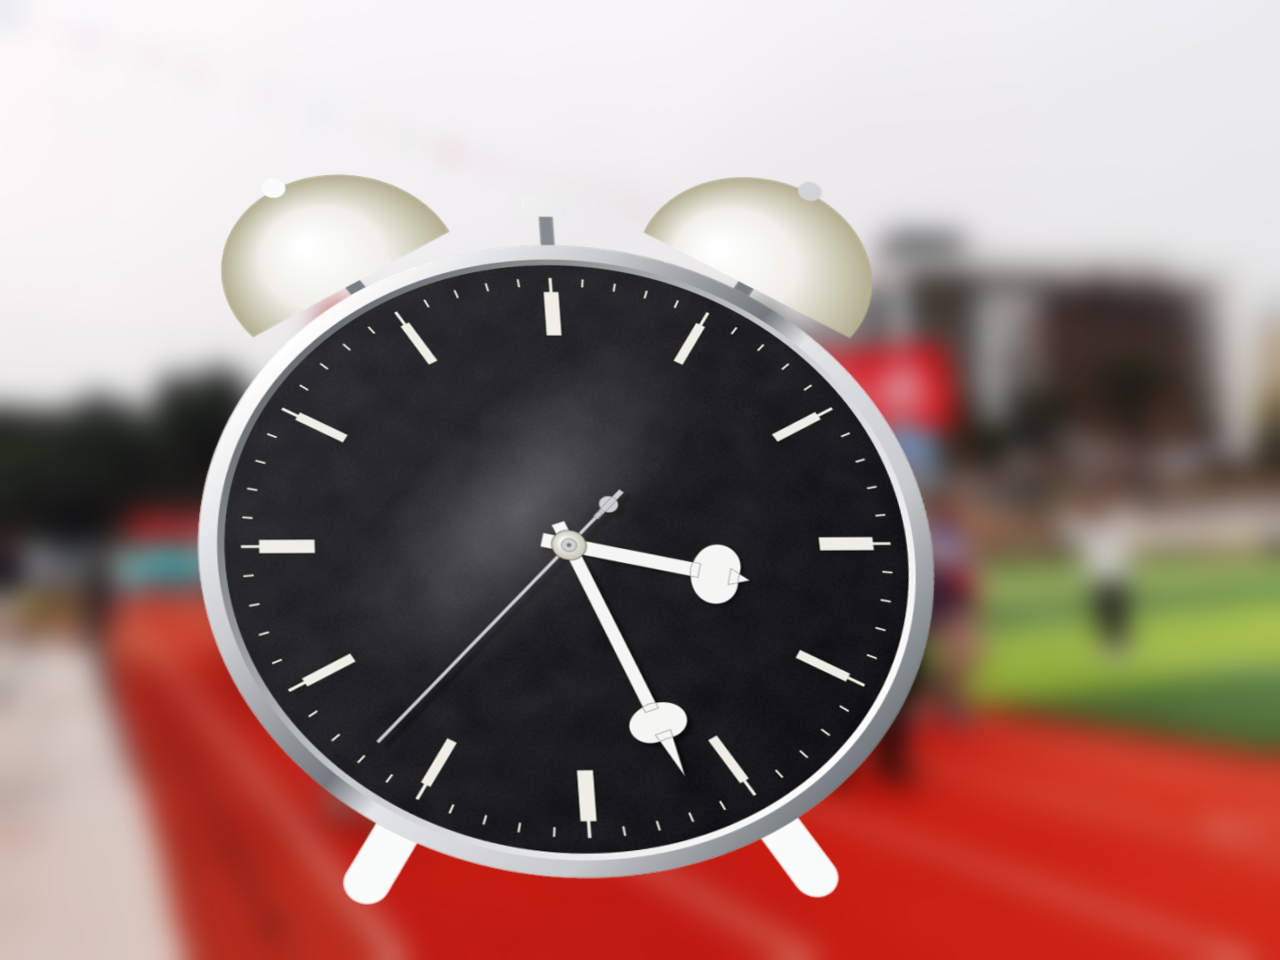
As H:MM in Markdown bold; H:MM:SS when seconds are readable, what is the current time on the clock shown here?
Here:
**3:26:37**
